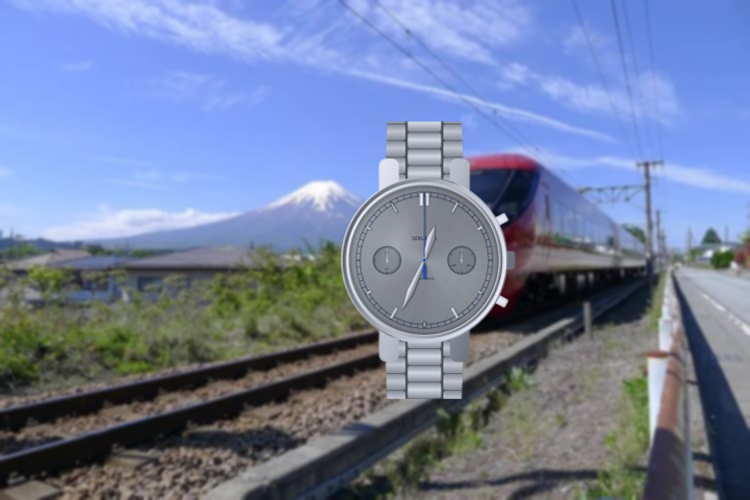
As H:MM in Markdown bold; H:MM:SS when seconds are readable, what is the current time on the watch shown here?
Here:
**12:34**
